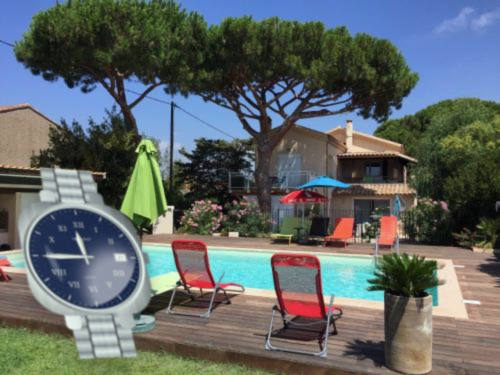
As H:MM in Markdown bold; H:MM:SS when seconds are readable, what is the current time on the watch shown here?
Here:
**11:45**
